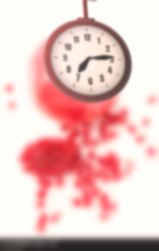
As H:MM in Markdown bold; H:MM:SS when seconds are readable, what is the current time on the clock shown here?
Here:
**7:14**
